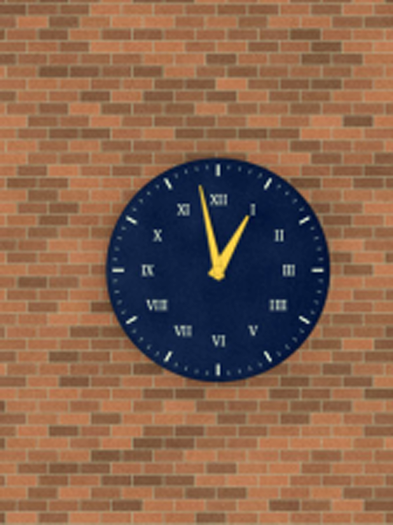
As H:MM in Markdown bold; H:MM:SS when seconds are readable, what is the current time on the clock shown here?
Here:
**12:58**
